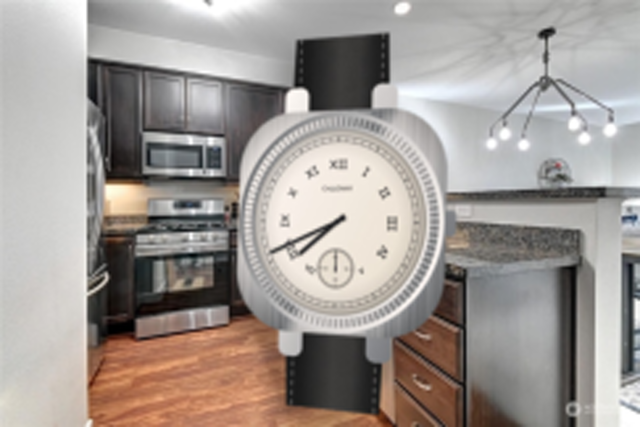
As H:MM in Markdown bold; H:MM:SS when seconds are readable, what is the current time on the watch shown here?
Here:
**7:41**
